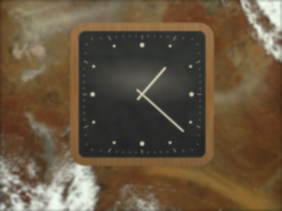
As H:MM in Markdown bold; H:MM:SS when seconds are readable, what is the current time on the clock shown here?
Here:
**1:22**
